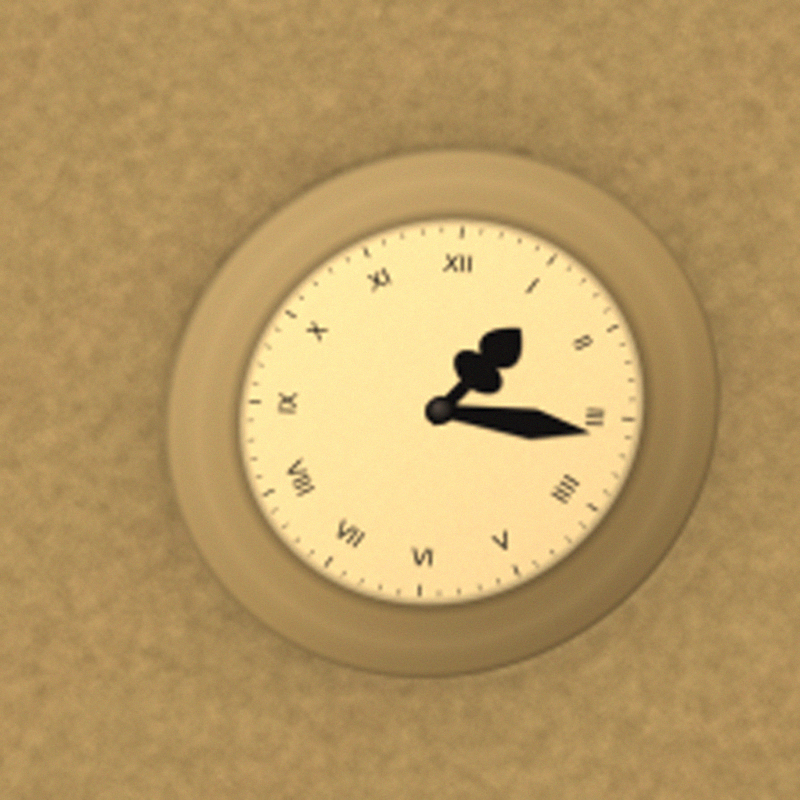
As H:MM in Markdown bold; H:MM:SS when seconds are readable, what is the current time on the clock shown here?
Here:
**1:16**
